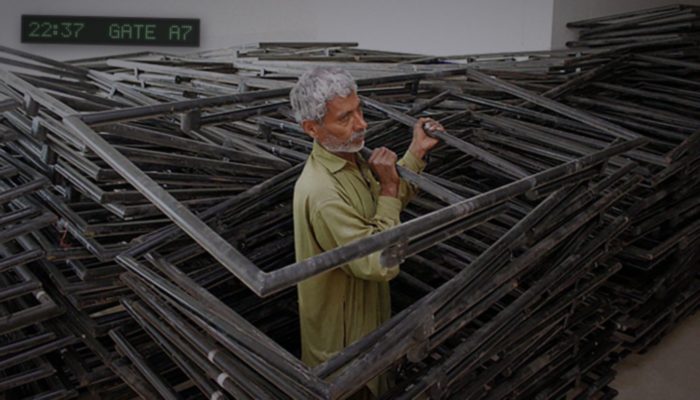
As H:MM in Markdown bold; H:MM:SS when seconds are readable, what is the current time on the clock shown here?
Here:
**22:37**
